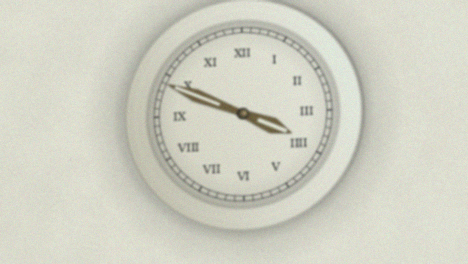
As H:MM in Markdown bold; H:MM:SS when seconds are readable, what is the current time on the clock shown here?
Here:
**3:49**
